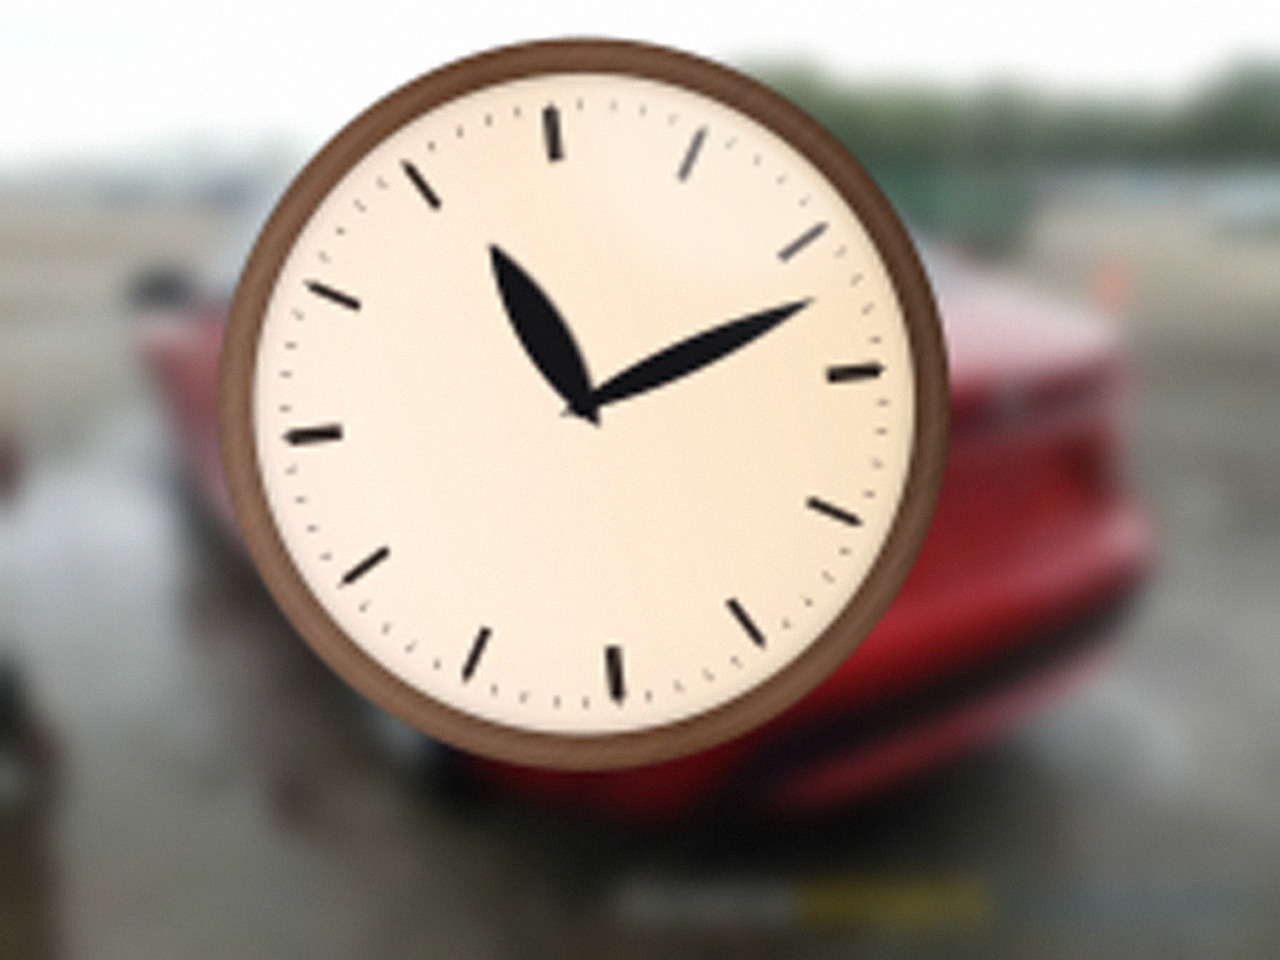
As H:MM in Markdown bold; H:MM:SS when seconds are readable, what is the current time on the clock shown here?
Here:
**11:12**
